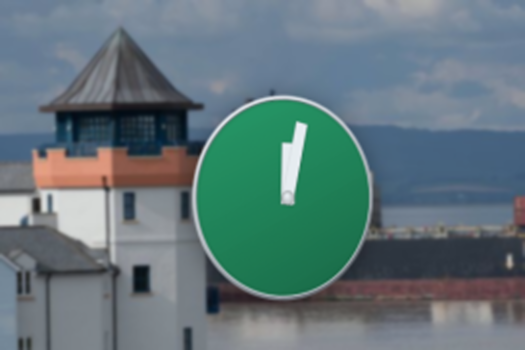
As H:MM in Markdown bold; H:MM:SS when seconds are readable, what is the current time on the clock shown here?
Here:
**12:02**
